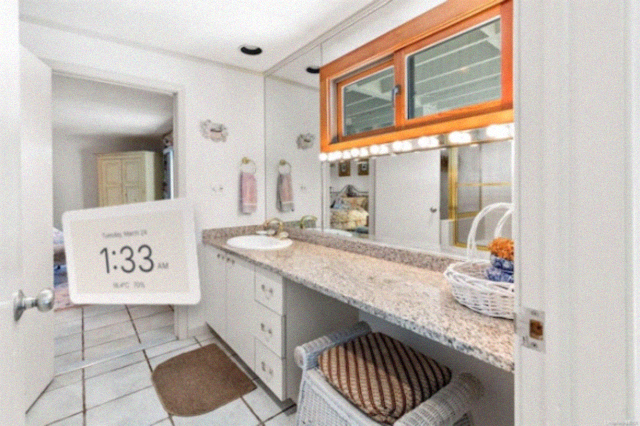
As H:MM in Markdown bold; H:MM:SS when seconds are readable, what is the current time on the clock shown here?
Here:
**1:33**
